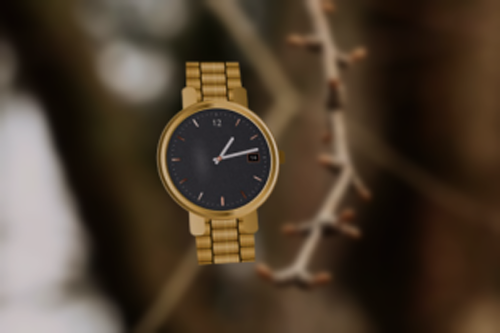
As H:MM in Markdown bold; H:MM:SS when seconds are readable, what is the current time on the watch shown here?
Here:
**1:13**
